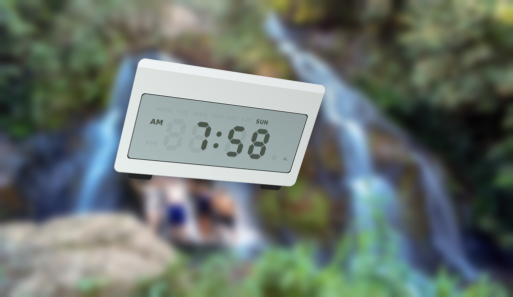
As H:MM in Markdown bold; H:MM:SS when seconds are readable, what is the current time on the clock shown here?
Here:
**7:58**
